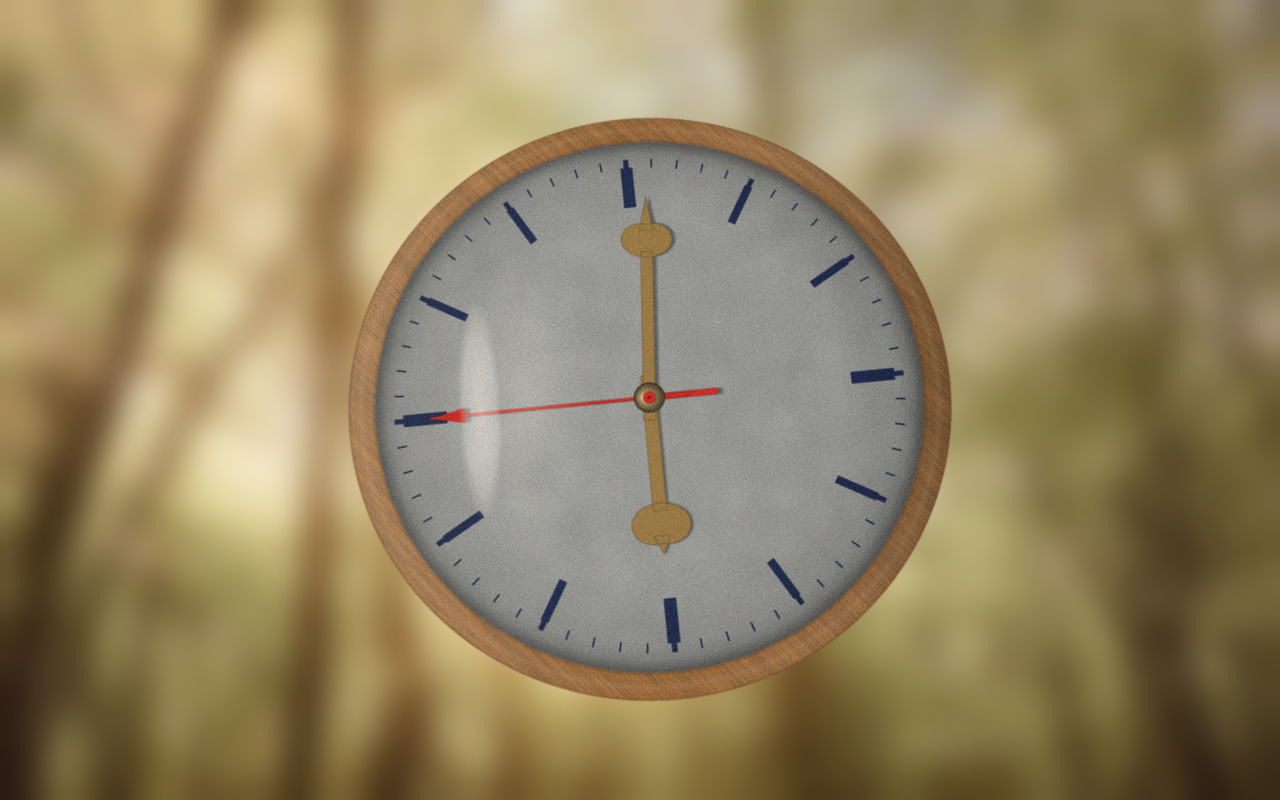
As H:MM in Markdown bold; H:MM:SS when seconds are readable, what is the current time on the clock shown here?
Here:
**6:00:45**
